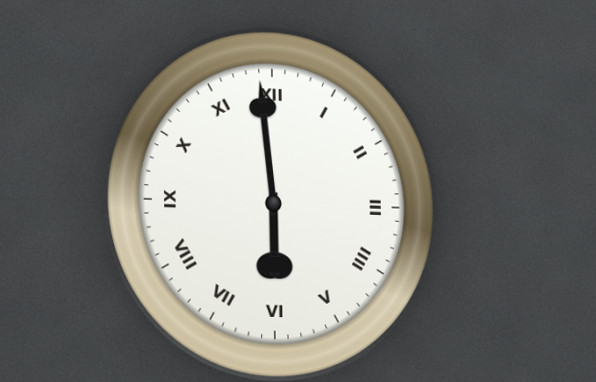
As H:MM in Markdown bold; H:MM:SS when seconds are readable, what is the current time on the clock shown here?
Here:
**5:59**
